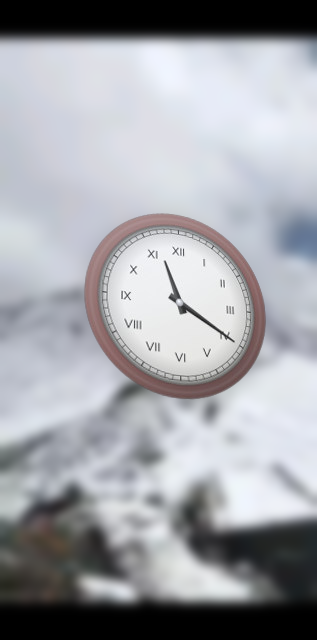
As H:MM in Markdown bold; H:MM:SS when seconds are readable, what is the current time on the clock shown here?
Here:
**11:20**
